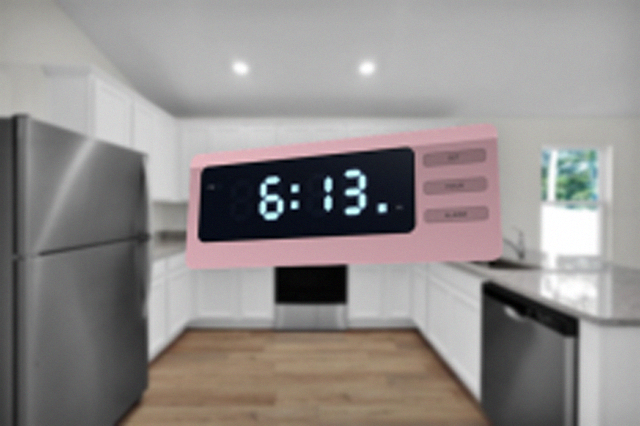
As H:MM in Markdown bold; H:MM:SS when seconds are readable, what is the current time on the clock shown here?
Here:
**6:13**
